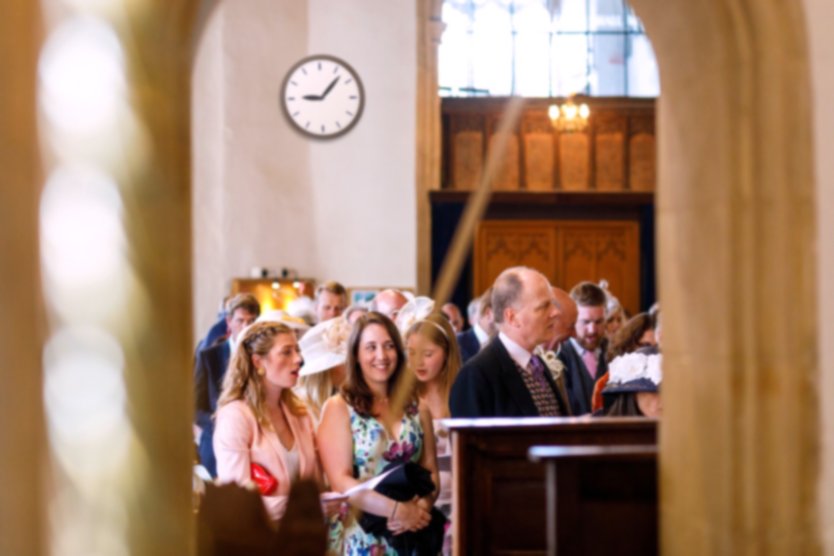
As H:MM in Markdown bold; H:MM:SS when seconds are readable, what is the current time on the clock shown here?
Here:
**9:07**
